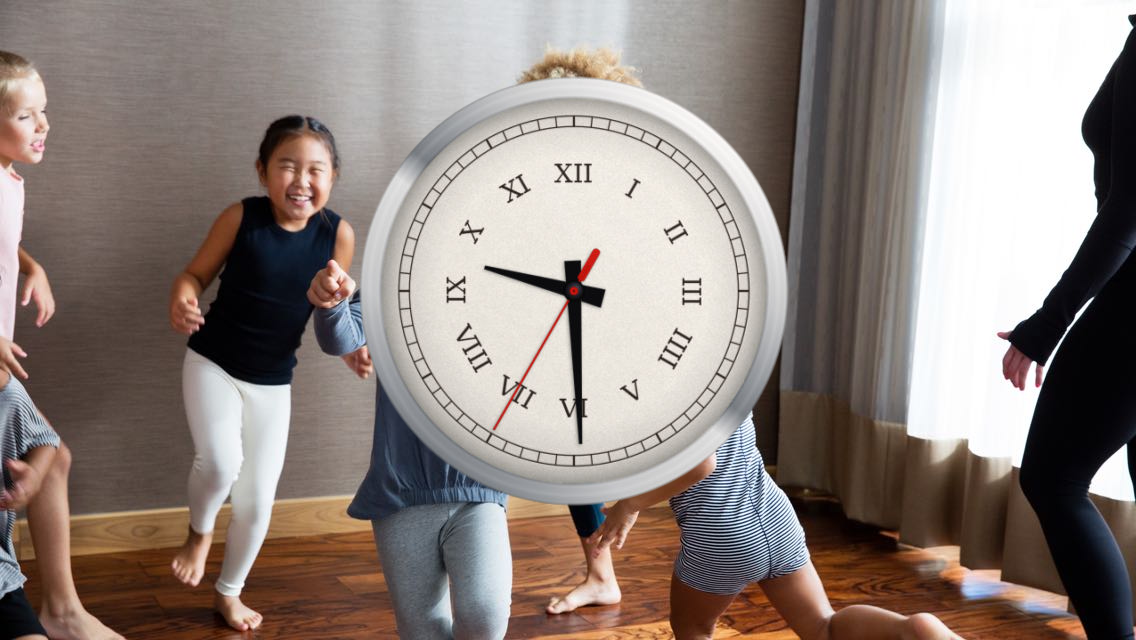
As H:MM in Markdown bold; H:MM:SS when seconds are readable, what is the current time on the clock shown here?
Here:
**9:29:35**
